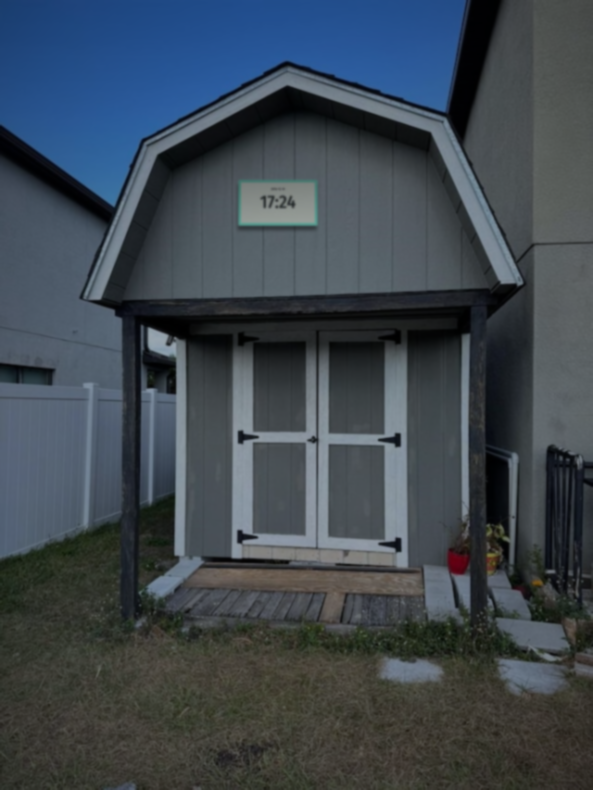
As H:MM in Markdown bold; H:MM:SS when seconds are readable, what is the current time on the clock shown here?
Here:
**17:24**
